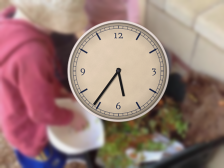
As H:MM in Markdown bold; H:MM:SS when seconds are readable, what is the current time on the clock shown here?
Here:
**5:36**
